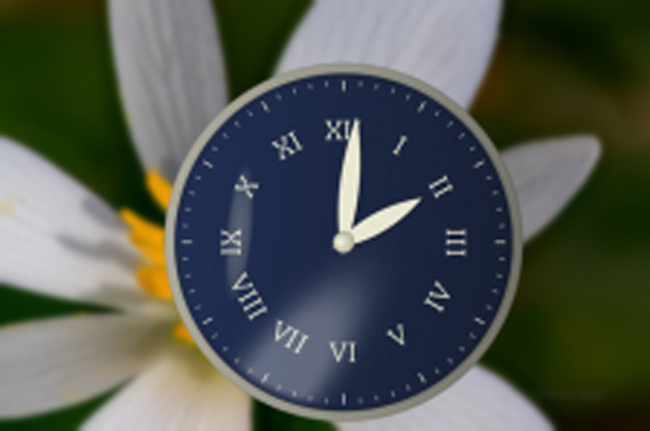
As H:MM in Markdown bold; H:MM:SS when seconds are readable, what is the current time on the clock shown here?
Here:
**2:01**
